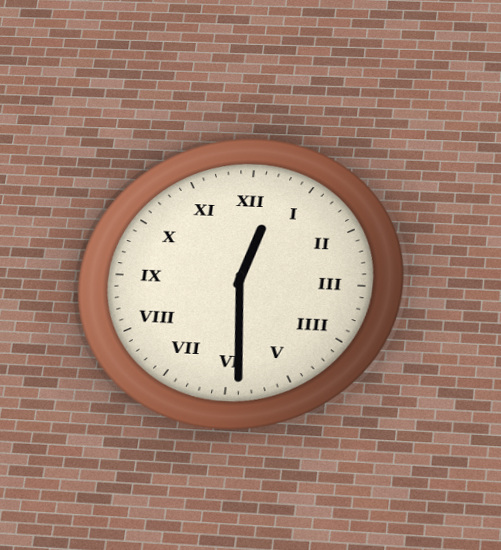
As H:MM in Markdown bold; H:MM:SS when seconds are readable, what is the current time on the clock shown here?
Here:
**12:29**
